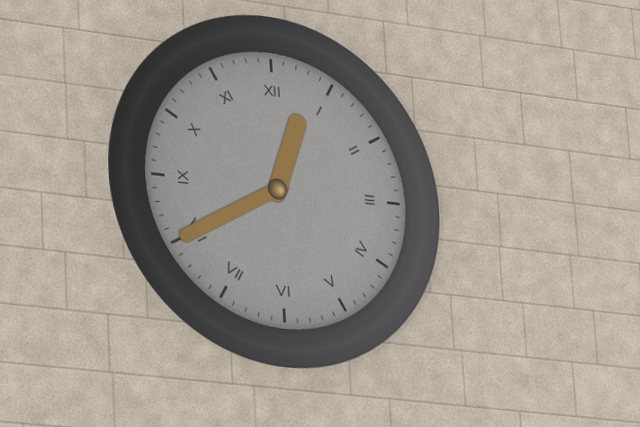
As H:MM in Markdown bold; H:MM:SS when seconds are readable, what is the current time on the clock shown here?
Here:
**12:40**
